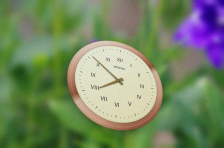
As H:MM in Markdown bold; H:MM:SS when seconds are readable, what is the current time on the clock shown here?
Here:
**7:51**
